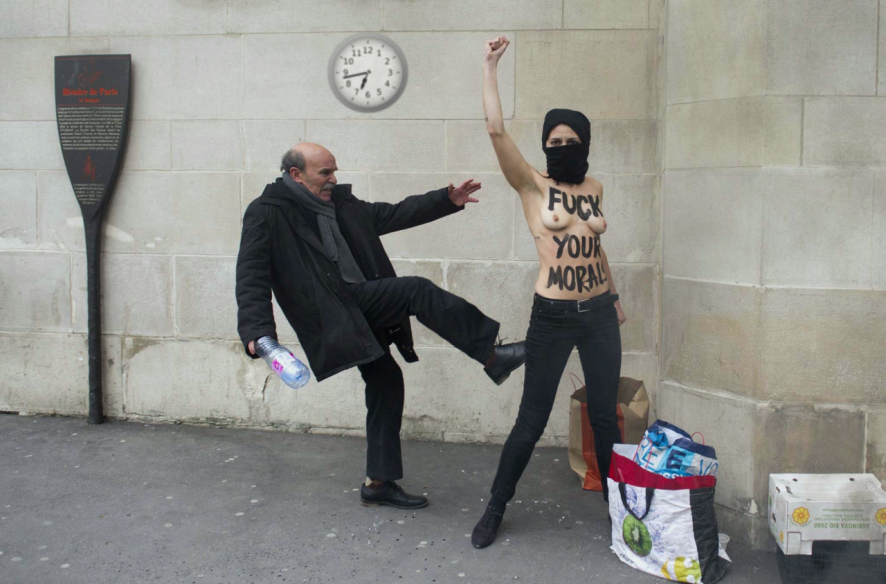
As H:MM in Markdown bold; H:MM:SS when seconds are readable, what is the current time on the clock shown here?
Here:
**6:43**
